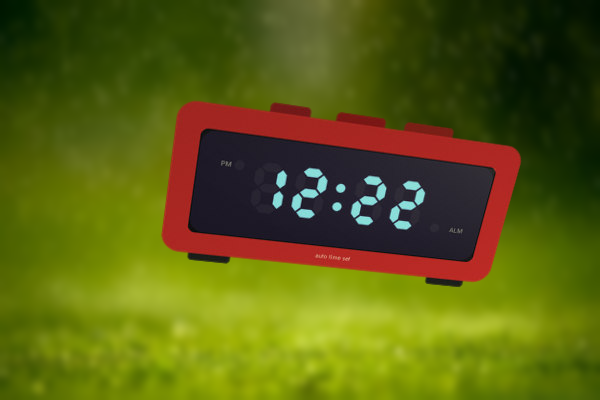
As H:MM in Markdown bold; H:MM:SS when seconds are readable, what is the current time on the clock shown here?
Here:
**12:22**
